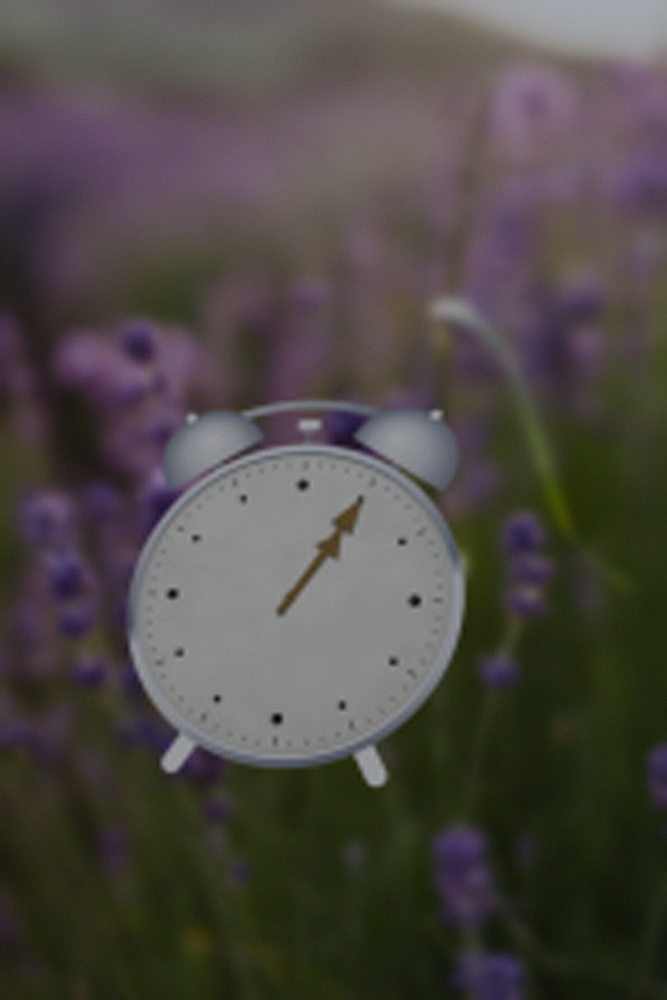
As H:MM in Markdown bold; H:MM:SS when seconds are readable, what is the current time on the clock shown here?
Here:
**1:05**
